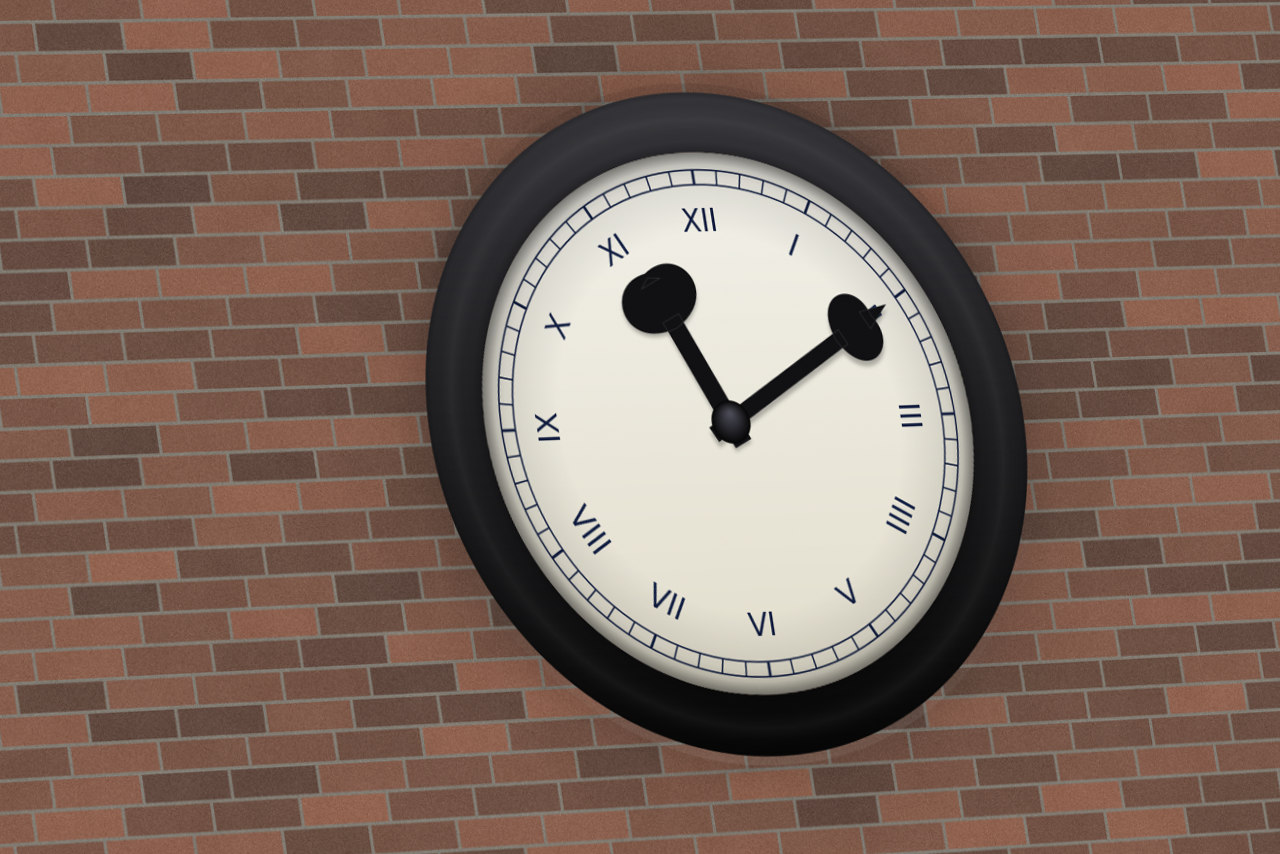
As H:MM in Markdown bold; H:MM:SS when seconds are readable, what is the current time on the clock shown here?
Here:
**11:10**
